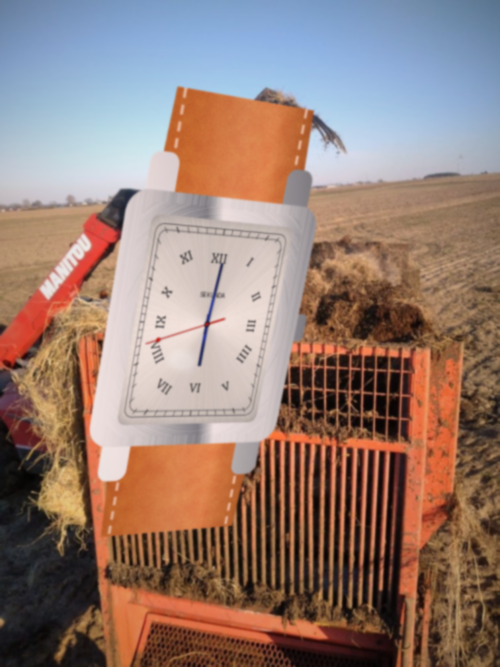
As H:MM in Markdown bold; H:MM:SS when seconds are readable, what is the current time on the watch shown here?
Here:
**6:00:42**
